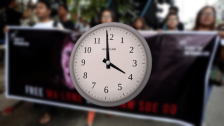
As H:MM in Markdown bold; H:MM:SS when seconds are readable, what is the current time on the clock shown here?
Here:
**3:59**
